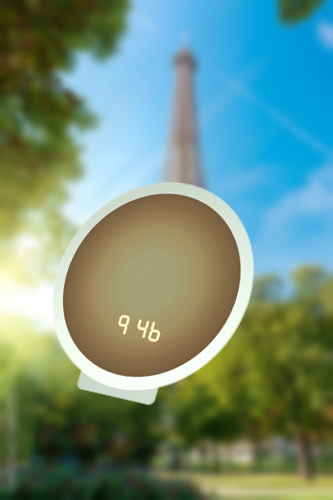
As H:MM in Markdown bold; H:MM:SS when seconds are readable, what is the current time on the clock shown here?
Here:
**9:46**
